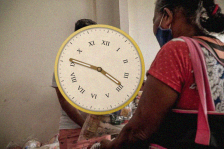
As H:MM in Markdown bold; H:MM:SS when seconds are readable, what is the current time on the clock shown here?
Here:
**3:46**
